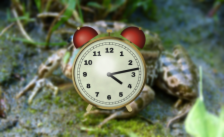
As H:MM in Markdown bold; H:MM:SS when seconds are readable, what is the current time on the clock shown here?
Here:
**4:13**
